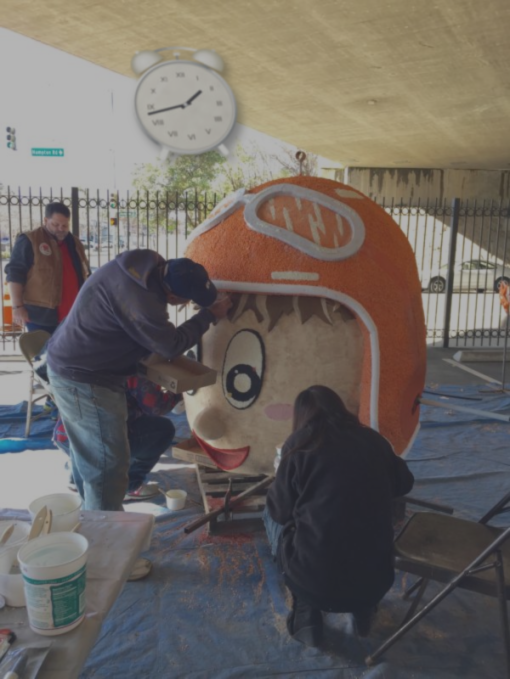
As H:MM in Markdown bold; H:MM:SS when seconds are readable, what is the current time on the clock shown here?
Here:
**1:43**
